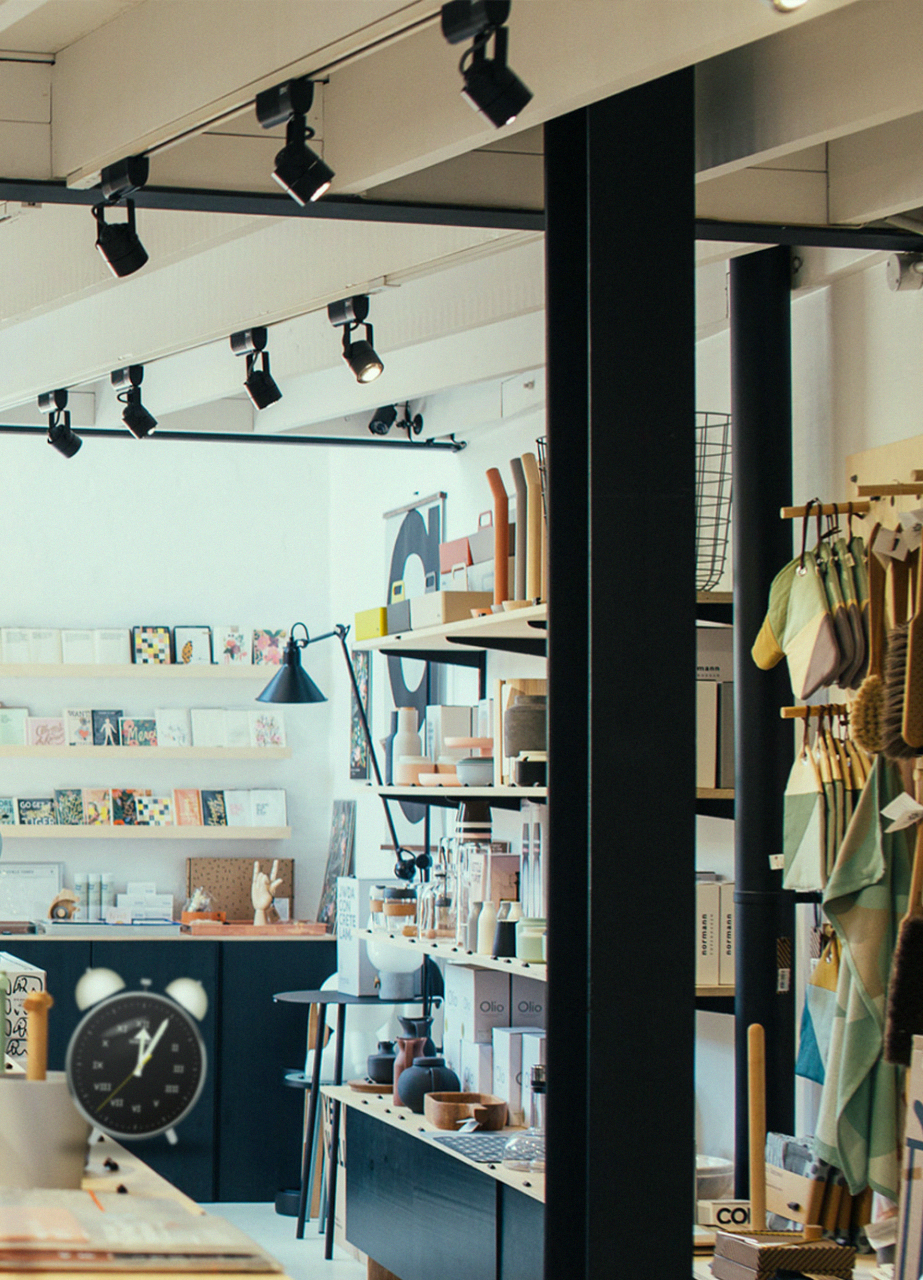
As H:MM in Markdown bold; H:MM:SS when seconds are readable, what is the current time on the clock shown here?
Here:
**12:04:37**
